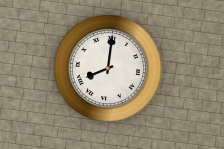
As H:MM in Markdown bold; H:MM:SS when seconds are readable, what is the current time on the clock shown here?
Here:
**8:00**
